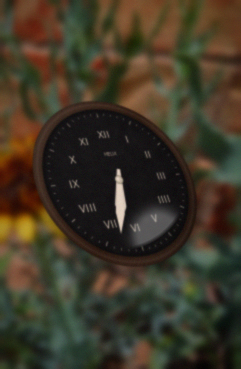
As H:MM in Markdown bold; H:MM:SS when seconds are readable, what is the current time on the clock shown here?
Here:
**6:33**
